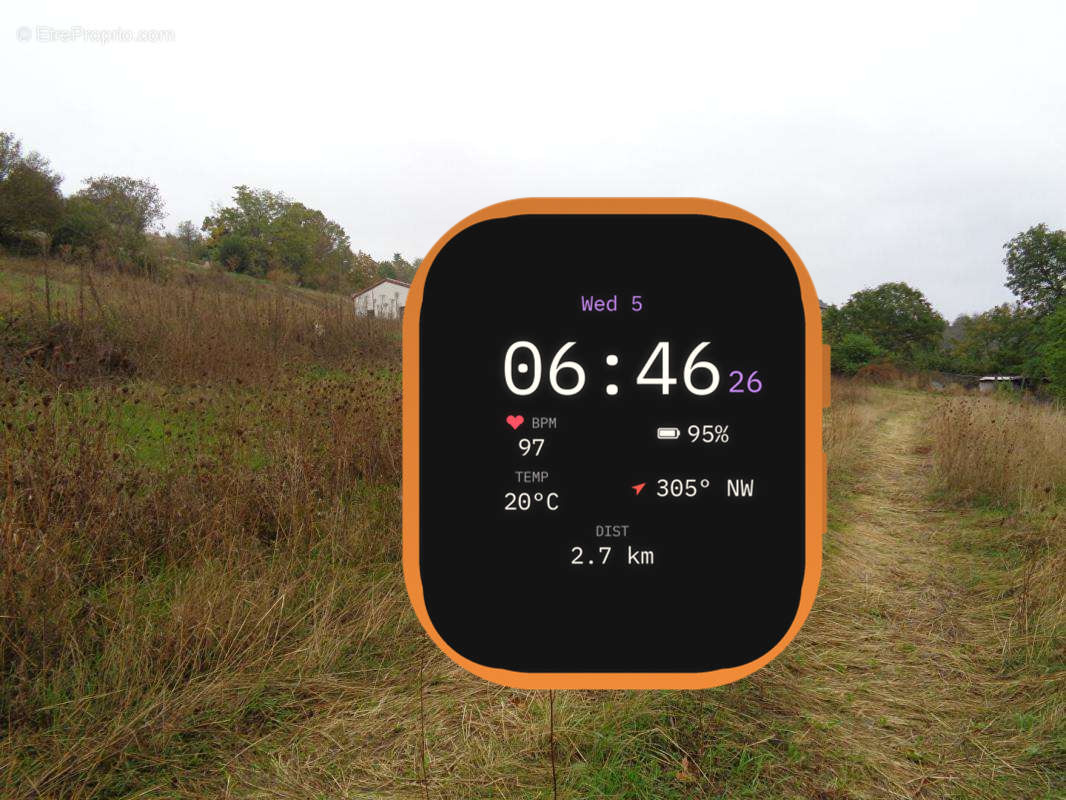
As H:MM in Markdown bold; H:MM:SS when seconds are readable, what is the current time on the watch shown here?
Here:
**6:46:26**
